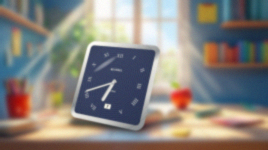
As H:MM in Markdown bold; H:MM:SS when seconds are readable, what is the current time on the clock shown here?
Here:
**6:41**
